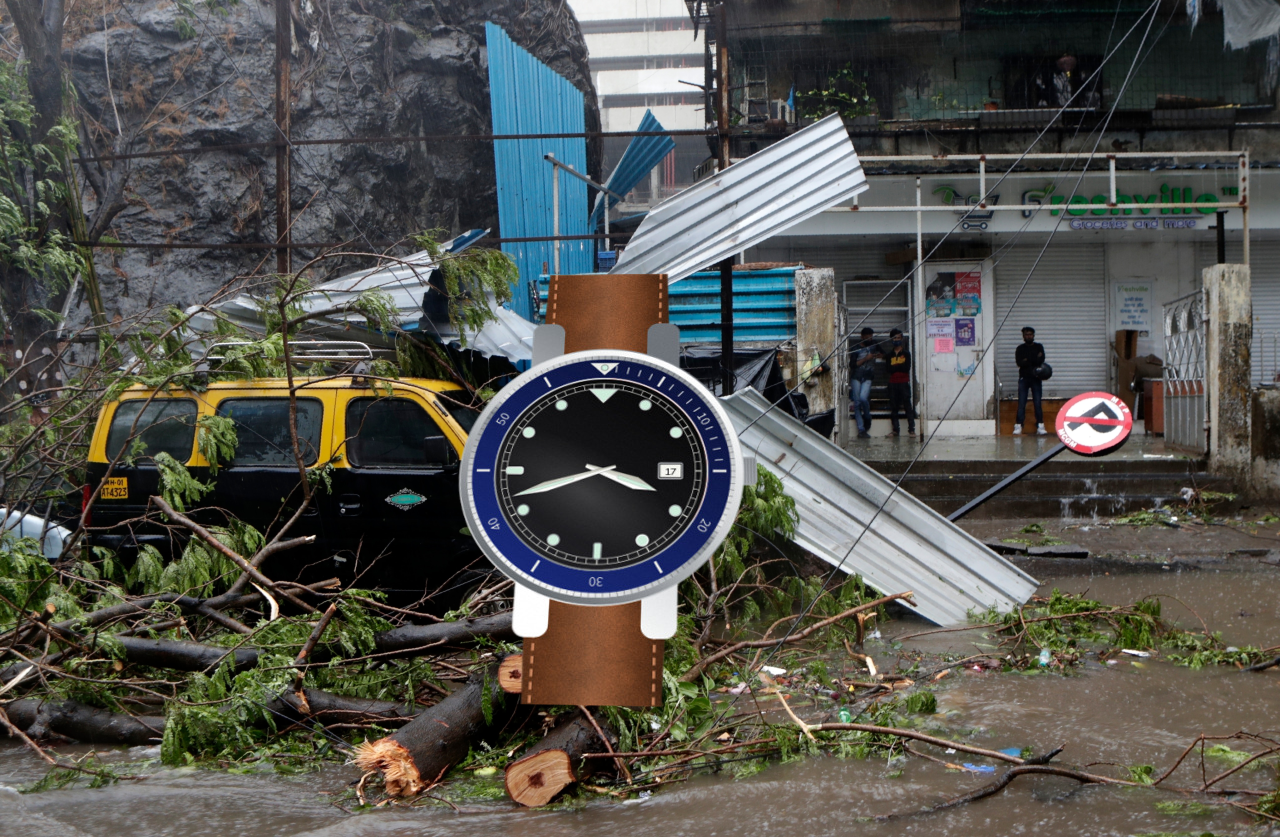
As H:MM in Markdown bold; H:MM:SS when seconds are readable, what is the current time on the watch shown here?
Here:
**3:42**
